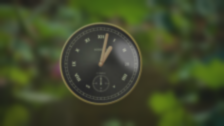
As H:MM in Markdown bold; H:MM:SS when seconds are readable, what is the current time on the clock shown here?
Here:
**1:02**
